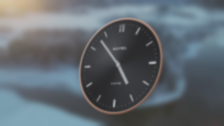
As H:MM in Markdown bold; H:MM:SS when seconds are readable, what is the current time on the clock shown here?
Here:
**4:53**
